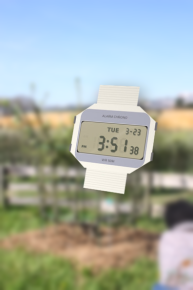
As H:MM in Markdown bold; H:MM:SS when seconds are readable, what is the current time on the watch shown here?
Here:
**3:51:38**
